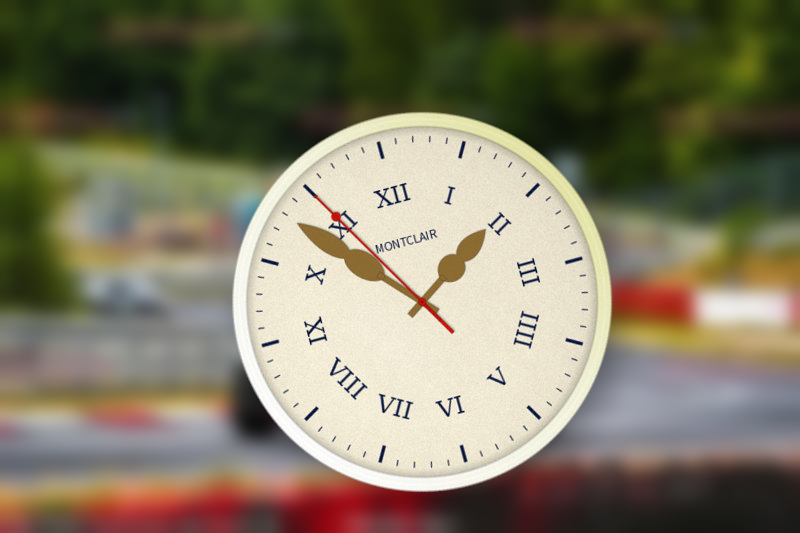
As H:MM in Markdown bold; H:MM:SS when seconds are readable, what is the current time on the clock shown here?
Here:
**1:52:55**
